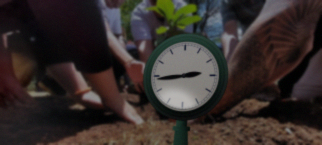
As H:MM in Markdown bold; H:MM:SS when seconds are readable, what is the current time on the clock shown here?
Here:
**2:44**
